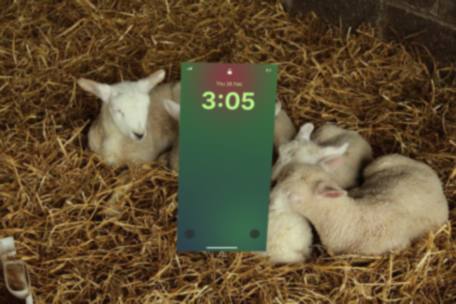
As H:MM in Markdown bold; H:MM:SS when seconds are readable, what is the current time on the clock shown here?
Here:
**3:05**
